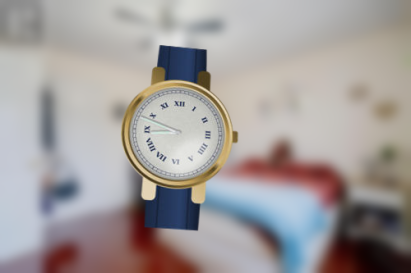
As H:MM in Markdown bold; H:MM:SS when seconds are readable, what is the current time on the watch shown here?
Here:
**8:48**
